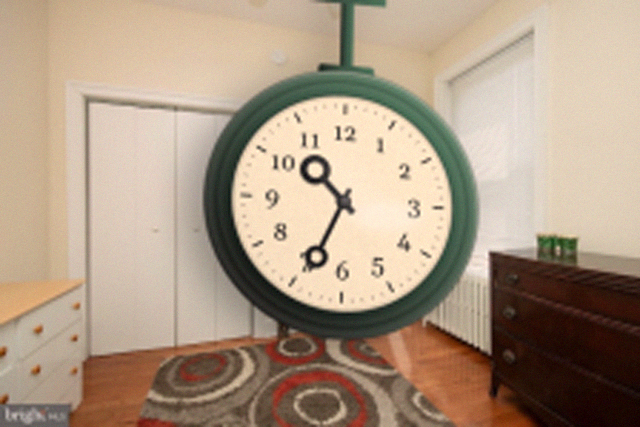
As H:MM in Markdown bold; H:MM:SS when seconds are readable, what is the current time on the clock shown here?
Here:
**10:34**
